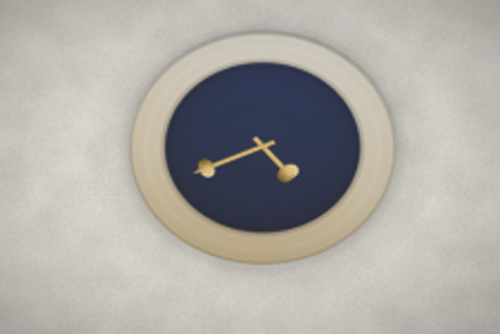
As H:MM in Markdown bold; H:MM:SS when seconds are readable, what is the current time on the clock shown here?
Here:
**4:41**
